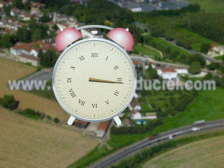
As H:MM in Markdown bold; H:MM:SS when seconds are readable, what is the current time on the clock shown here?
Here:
**3:16**
